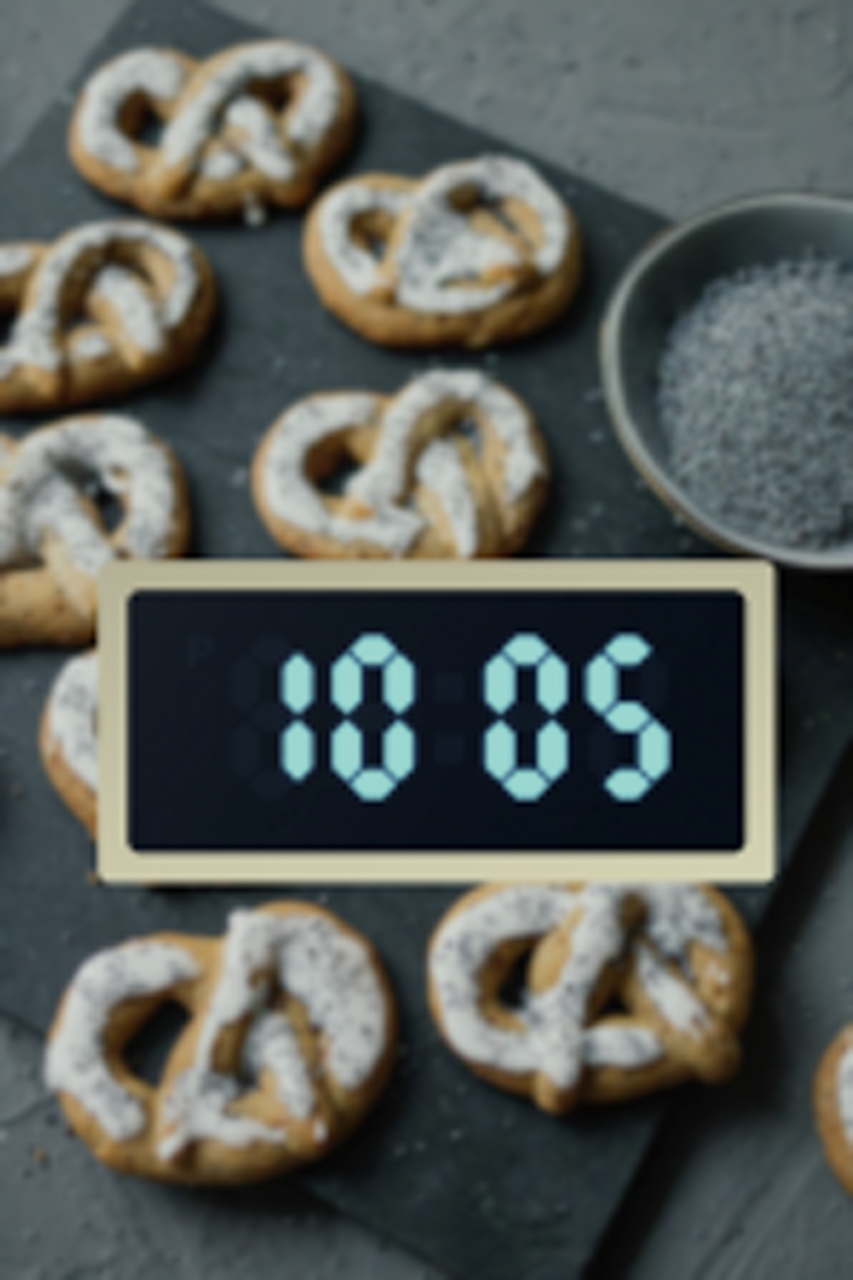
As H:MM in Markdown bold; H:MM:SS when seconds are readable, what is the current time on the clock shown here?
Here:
**10:05**
